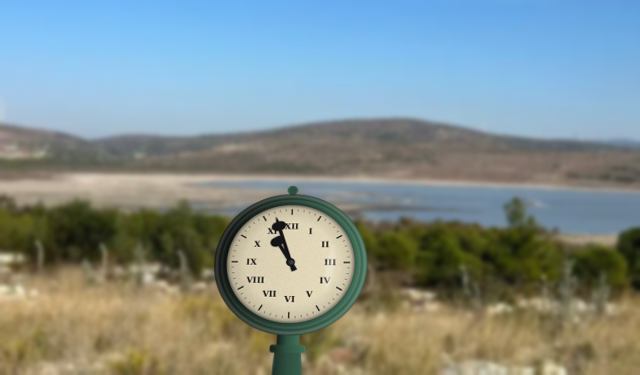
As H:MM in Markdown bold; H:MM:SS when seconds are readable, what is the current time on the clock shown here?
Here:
**10:57**
